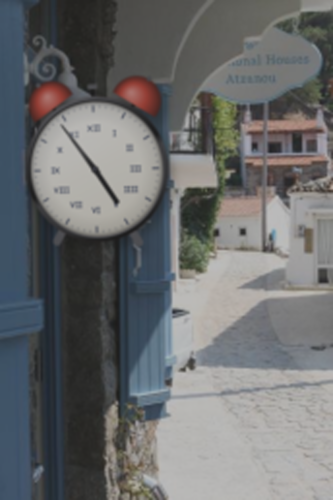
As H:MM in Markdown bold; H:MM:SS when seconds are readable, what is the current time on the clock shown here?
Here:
**4:54**
